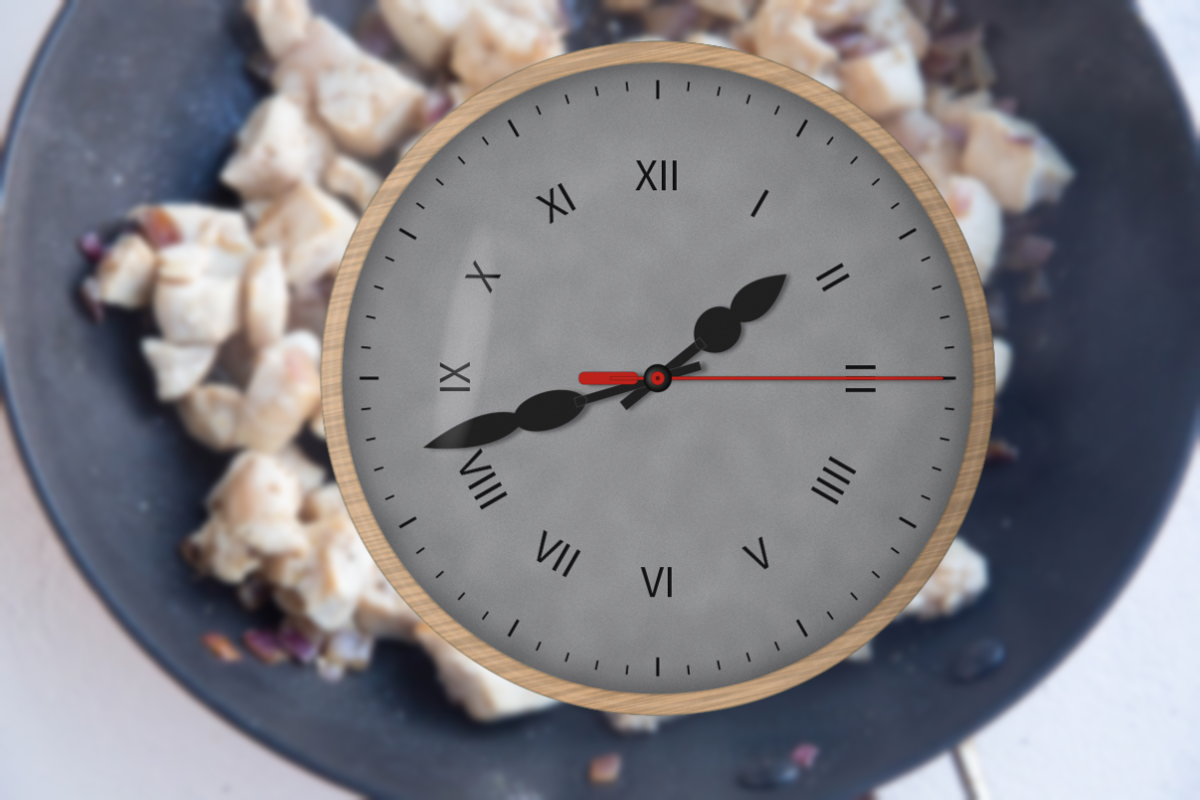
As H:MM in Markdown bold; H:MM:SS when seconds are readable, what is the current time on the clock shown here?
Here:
**1:42:15**
